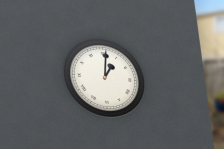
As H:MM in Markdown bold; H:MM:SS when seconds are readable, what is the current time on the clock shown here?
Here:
**1:01**
